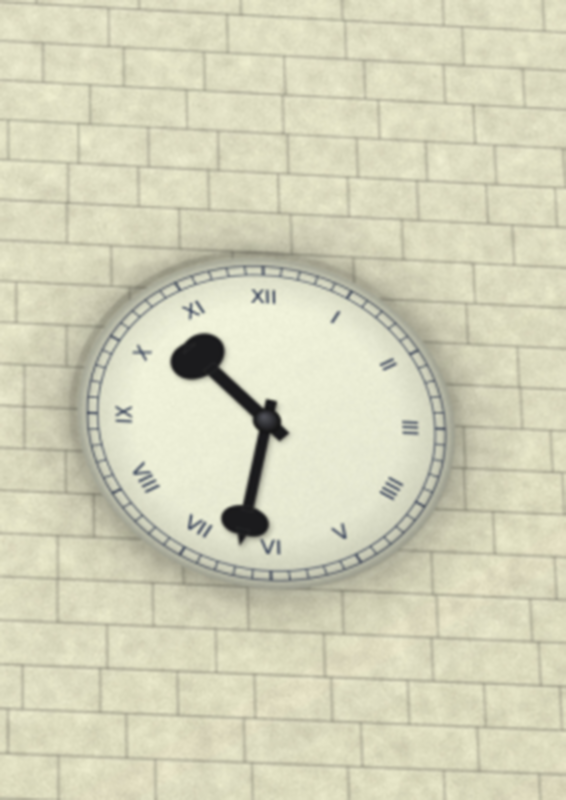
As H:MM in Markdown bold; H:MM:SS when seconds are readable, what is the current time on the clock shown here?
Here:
**10:32**
